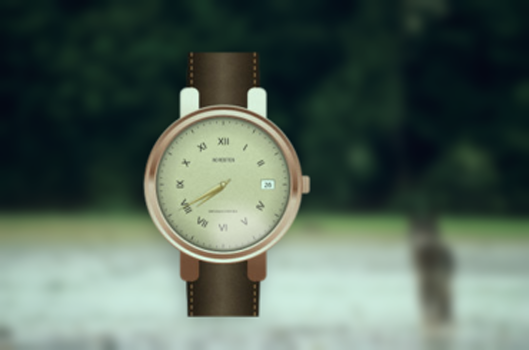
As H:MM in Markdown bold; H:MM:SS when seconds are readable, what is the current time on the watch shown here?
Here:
**7:40**
